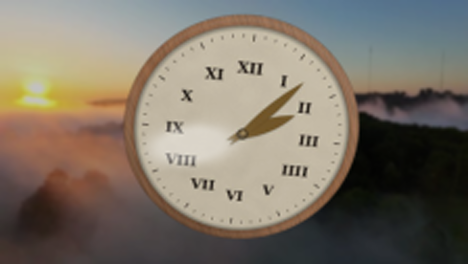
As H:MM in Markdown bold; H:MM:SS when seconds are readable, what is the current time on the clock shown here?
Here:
**2:07**
